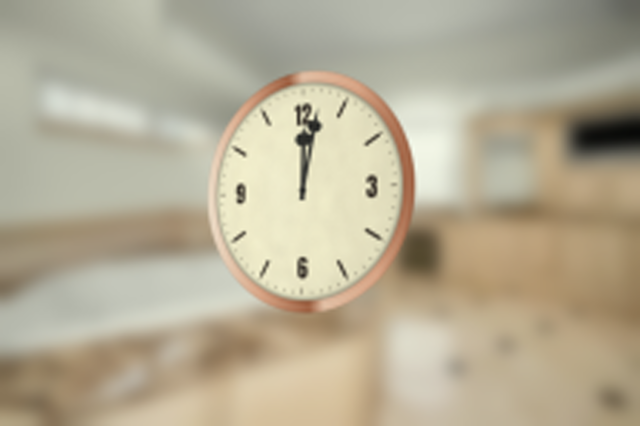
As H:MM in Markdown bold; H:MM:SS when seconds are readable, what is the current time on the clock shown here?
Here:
**12:02**
